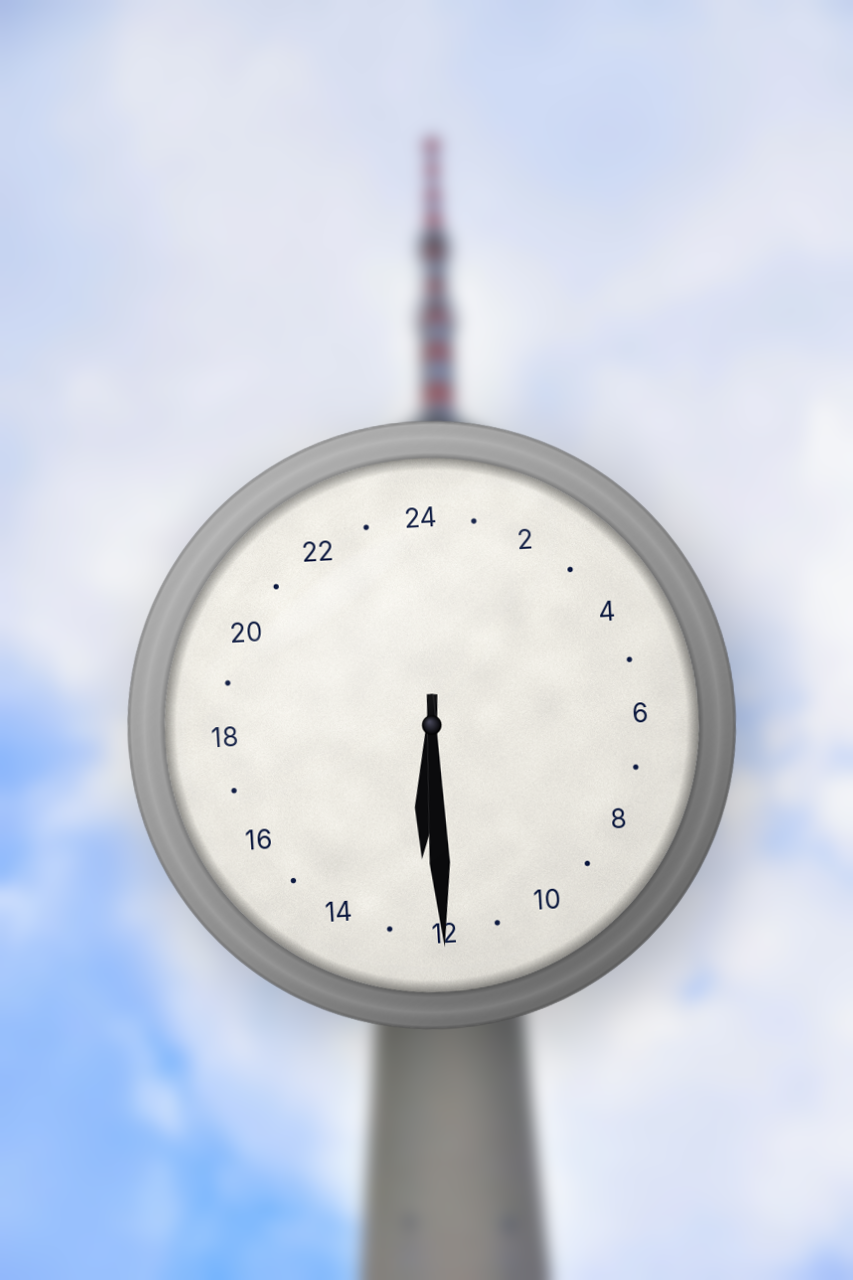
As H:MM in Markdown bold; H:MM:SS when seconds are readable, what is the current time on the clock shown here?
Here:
**12:30**
